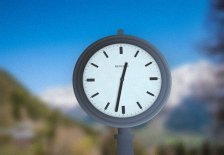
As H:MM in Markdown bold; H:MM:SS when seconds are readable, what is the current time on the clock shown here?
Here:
**12:32**
